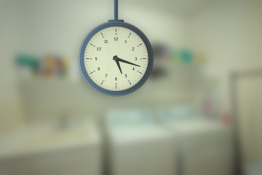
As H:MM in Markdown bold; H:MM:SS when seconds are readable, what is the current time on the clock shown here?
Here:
**5:18**
